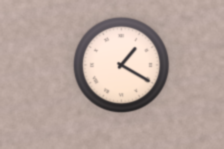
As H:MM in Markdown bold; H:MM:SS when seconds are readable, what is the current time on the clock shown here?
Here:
**1:20**
